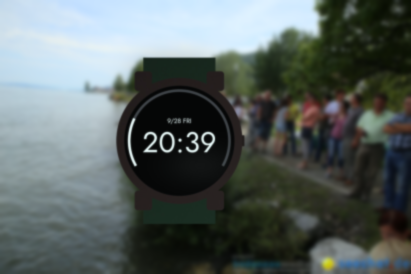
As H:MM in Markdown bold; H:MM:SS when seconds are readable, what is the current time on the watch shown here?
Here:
**20:39**
